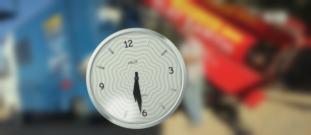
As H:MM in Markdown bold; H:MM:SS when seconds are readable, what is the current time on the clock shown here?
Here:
**6:31**
